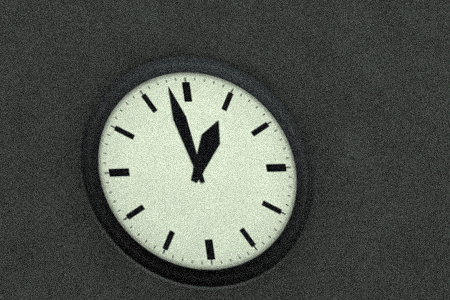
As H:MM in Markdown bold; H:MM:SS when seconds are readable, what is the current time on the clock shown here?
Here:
**12:58**
